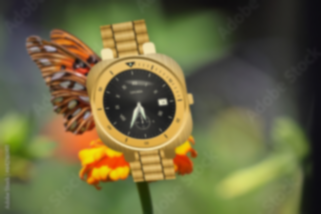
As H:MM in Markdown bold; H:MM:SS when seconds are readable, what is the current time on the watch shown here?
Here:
**5:35**
